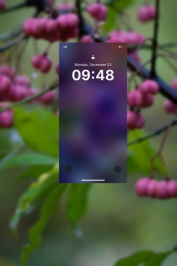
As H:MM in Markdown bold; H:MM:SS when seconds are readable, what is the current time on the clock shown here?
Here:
**9:48**
